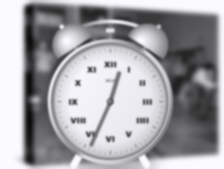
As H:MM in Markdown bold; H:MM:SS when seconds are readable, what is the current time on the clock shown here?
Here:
**12:34**
